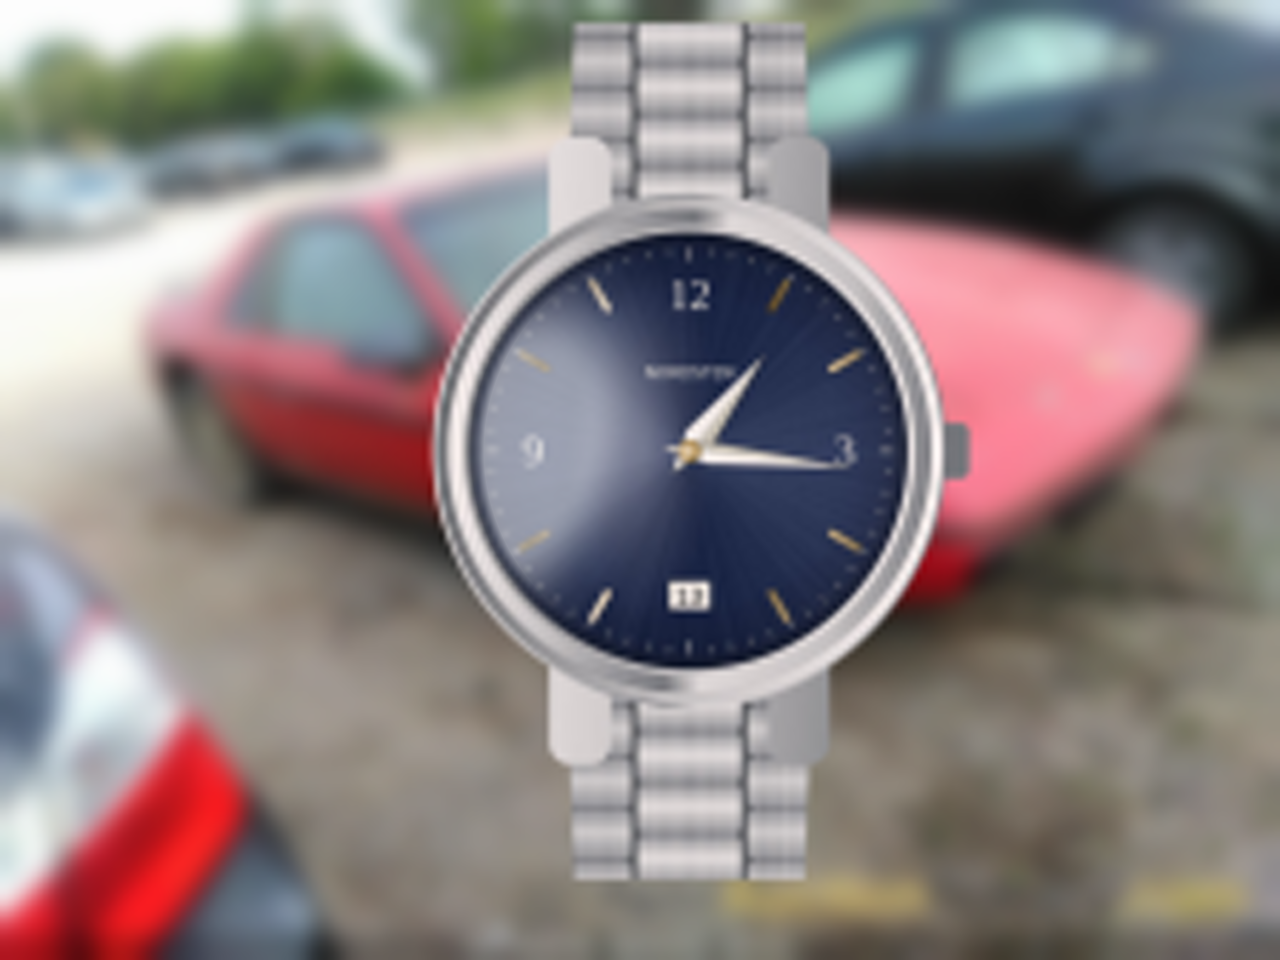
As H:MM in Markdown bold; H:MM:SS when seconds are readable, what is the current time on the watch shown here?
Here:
**1:16**
